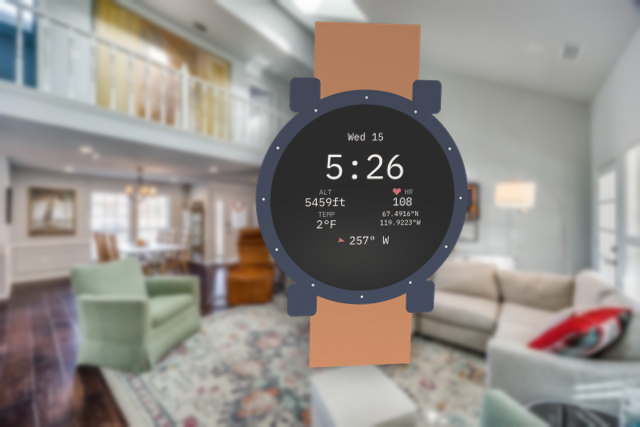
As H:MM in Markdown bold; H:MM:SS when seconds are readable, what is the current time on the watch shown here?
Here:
**5:26**
